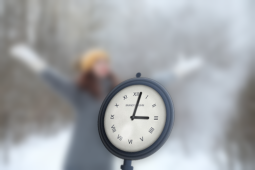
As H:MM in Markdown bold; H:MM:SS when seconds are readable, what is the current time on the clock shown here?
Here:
**3:02**
